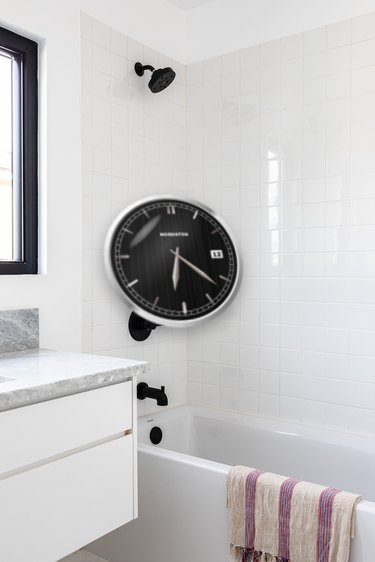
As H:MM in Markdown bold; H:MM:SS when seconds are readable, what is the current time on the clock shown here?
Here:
**6:22**
